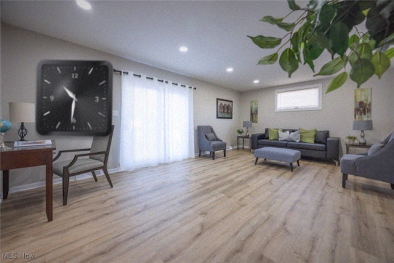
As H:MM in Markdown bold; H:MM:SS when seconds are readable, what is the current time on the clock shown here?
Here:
**10:31**
